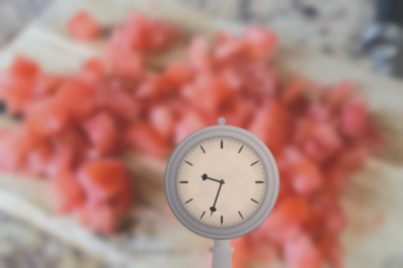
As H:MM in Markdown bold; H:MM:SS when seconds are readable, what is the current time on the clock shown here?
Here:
**9:33**
